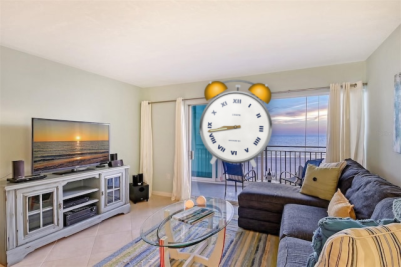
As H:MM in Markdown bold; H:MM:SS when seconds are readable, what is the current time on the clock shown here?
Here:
**8:43**
